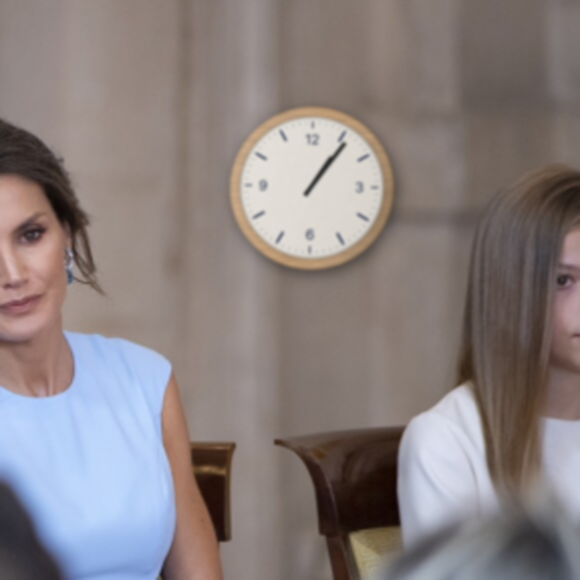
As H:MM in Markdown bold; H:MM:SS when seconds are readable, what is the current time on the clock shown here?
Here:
**1:06**
